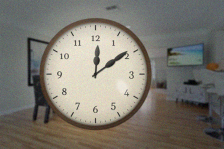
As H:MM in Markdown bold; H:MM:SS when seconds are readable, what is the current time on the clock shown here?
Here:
**12:09**
